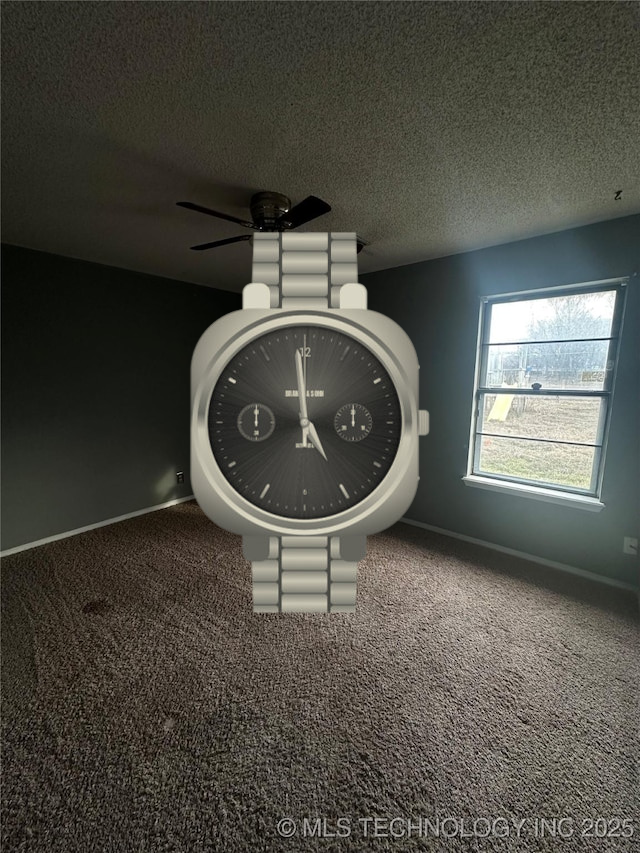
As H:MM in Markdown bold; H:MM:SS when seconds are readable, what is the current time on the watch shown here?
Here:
**4:59**
